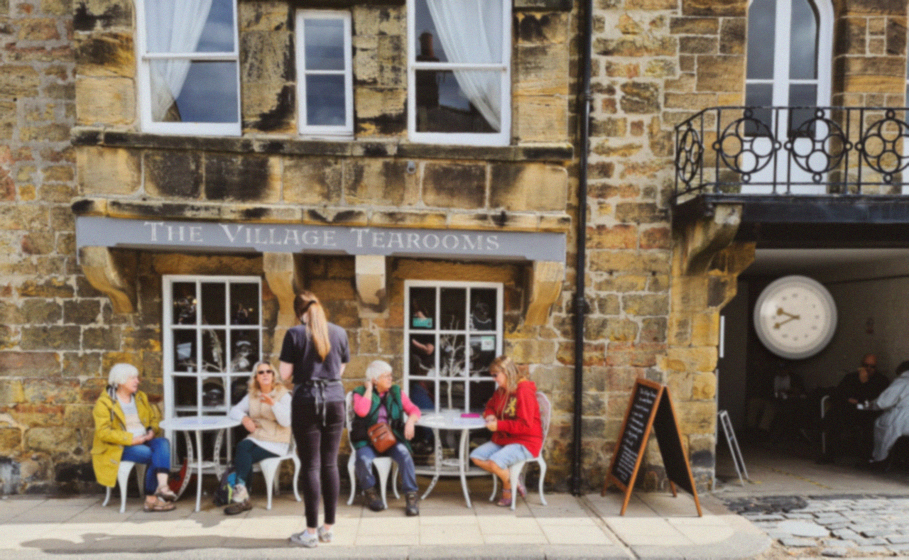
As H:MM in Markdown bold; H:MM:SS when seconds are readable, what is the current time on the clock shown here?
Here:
**9:41**
